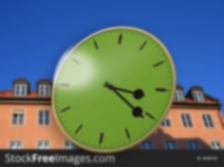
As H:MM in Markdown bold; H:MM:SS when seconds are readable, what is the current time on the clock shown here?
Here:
**3:21**
